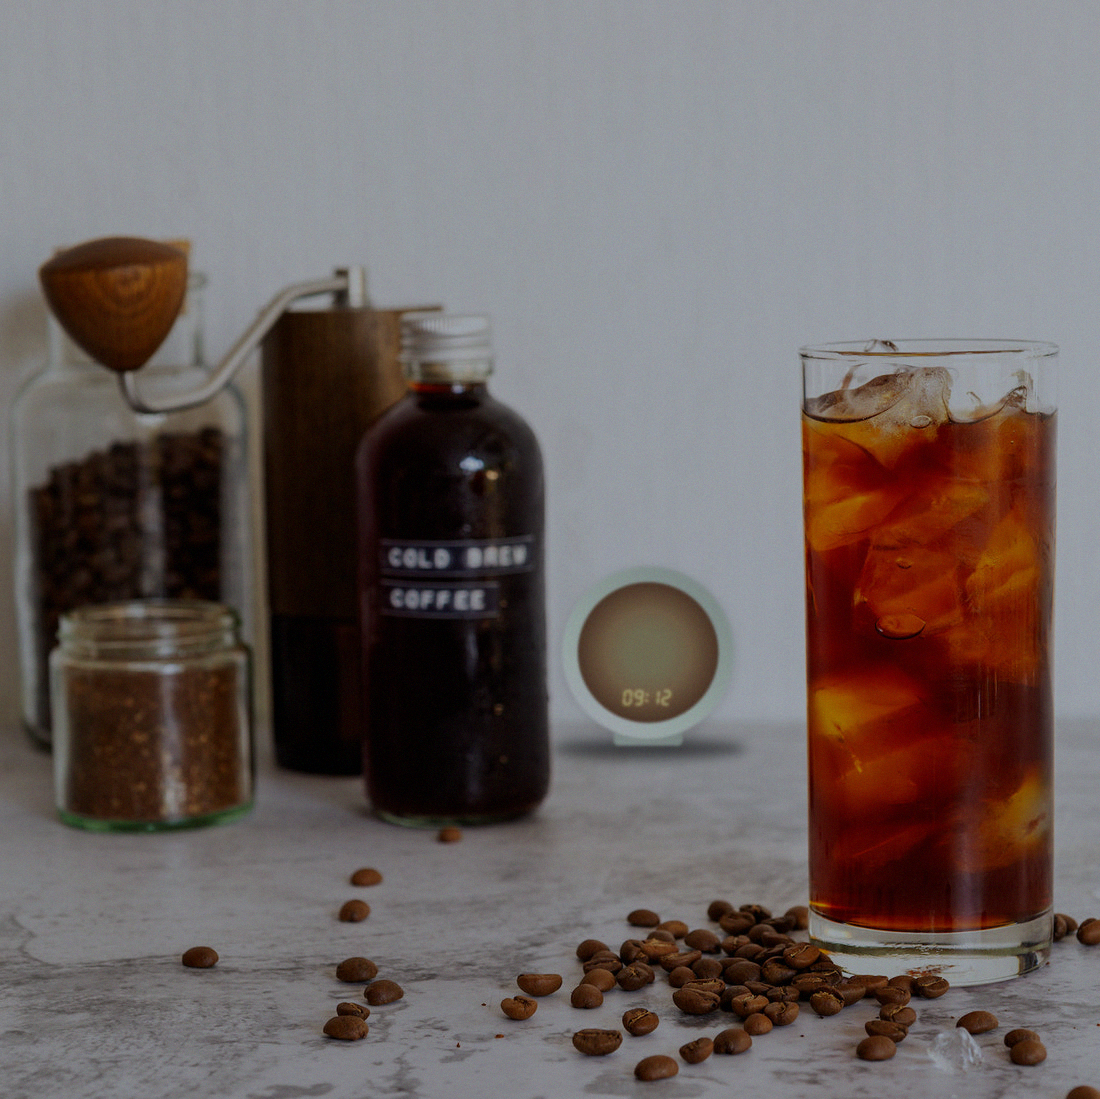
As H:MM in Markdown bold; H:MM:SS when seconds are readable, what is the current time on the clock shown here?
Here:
**9:12**
